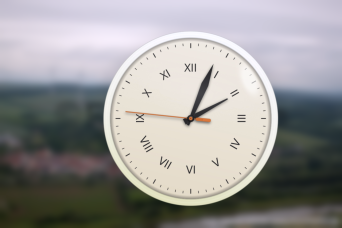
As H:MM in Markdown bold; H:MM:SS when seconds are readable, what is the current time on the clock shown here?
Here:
**2:03:46**
